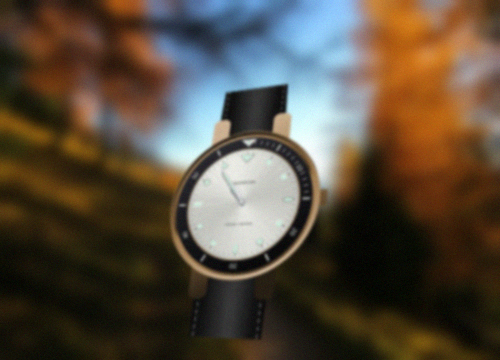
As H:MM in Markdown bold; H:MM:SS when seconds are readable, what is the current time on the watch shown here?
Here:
**10:54**
